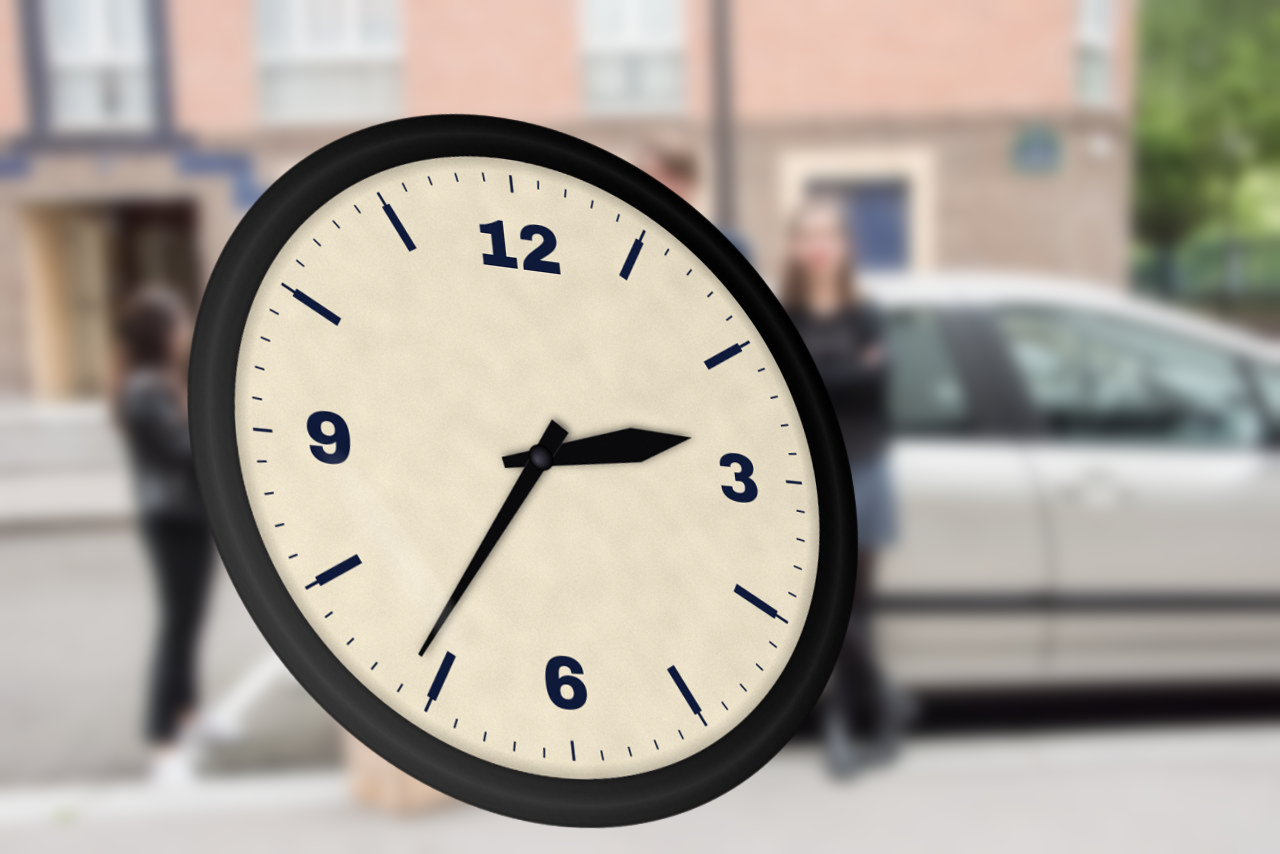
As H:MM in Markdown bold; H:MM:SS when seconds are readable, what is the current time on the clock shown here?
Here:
**2:36**
